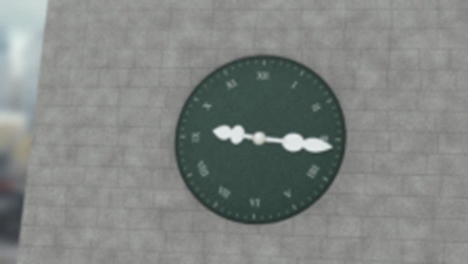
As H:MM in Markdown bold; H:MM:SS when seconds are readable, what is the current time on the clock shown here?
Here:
**9:16**
